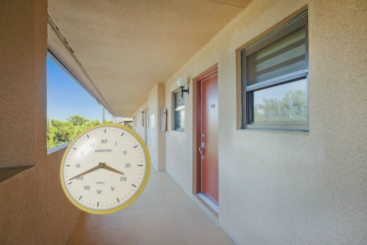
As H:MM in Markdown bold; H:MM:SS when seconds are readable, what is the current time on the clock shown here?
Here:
**3:41**
